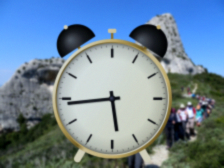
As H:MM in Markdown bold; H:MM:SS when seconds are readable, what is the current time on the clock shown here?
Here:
**5:44**
